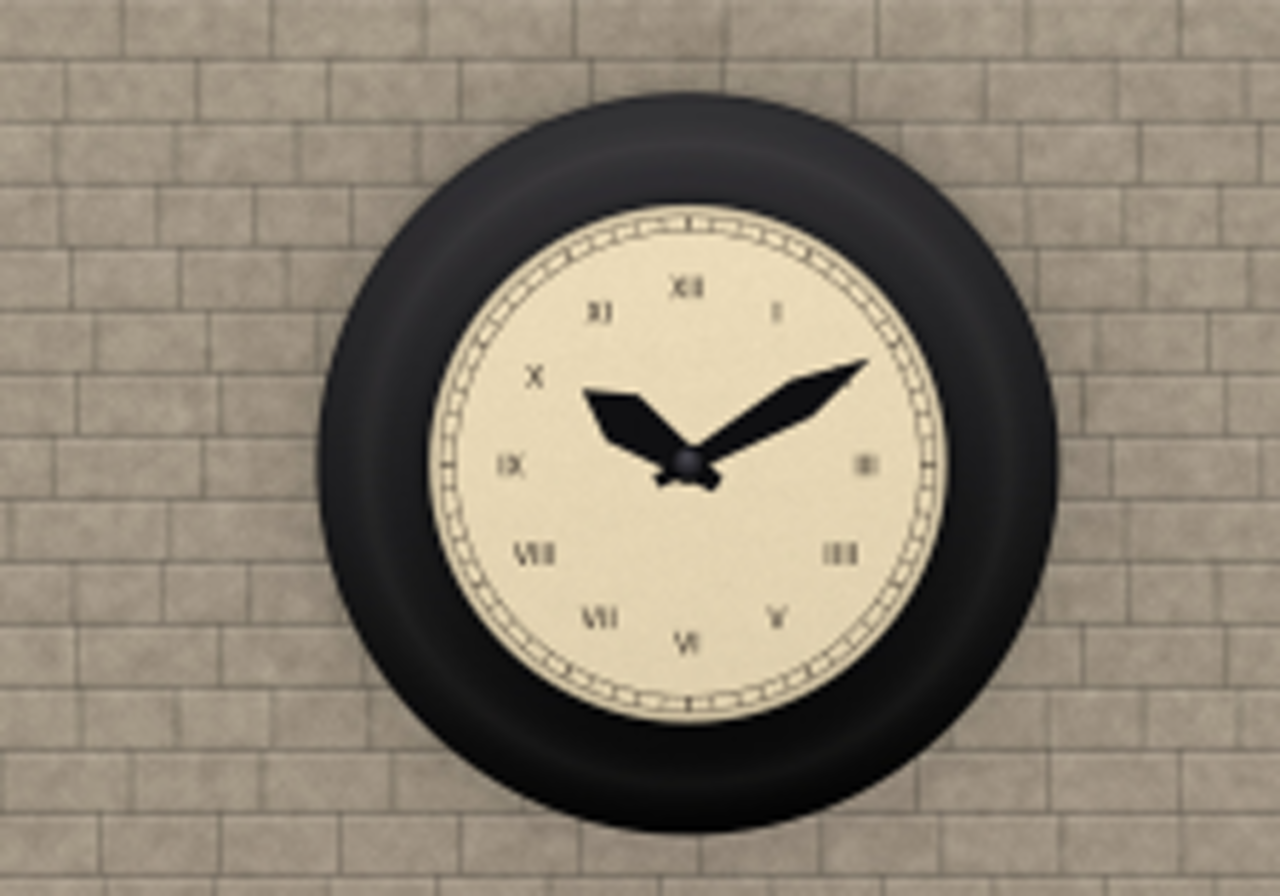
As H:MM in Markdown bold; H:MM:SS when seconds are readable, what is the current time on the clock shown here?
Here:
**10:10**
